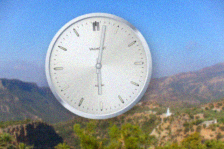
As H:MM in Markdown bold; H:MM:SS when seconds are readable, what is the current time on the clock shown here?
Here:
**6:02**
